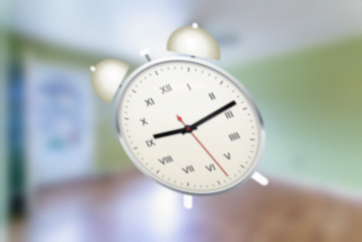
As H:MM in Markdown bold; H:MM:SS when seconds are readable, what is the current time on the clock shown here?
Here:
**9:13:28**
